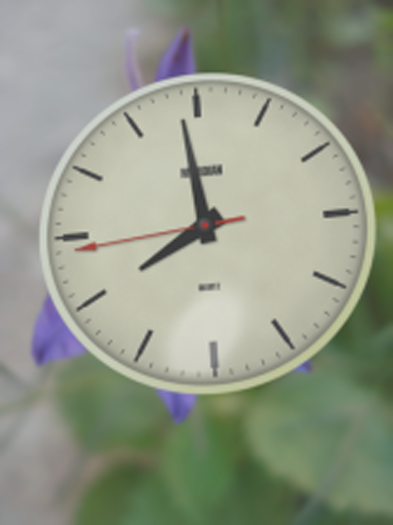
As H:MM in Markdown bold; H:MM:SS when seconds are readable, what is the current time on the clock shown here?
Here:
**7:58:44**
